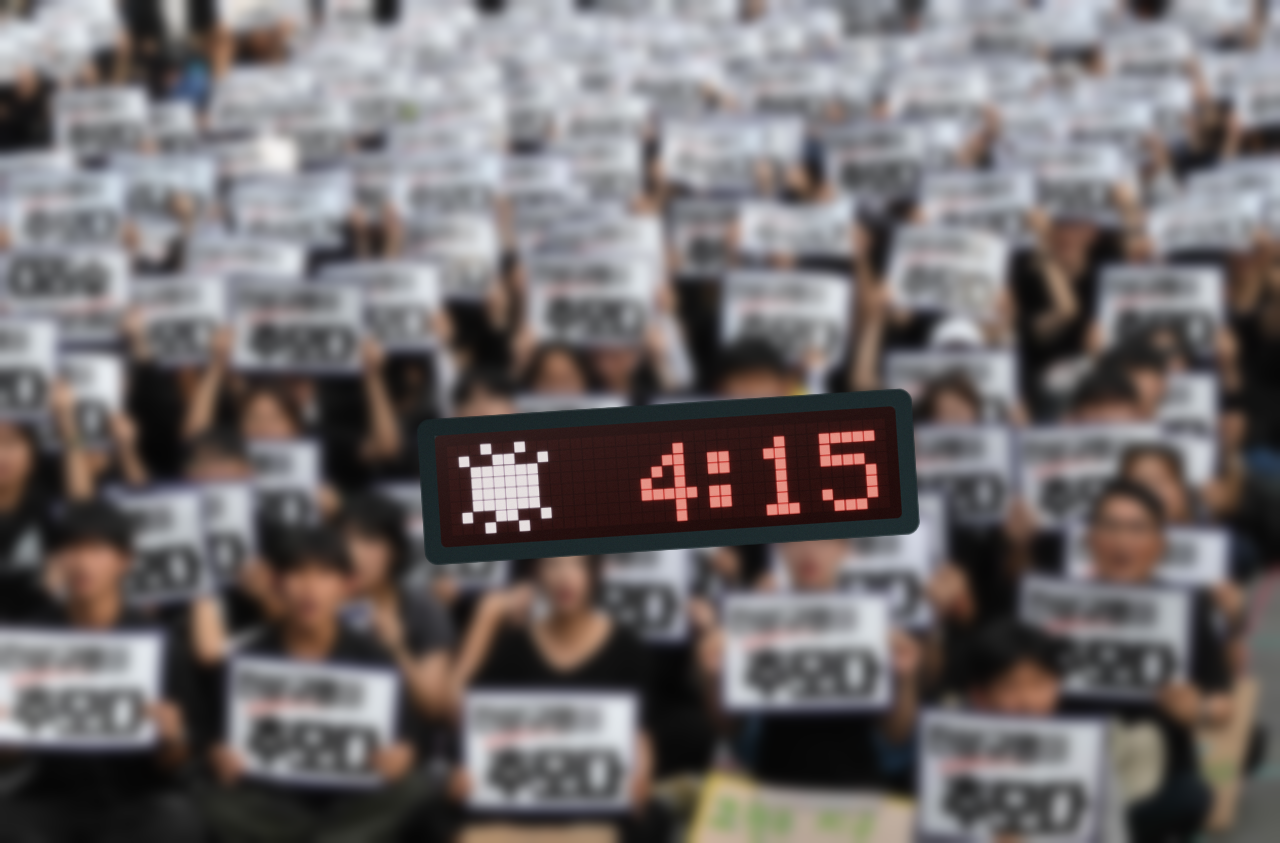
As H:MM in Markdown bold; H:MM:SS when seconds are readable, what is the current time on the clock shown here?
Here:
**4:15**
